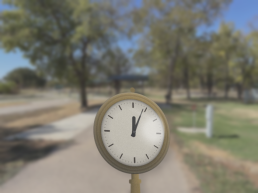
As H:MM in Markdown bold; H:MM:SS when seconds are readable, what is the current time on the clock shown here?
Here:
**12:04**
